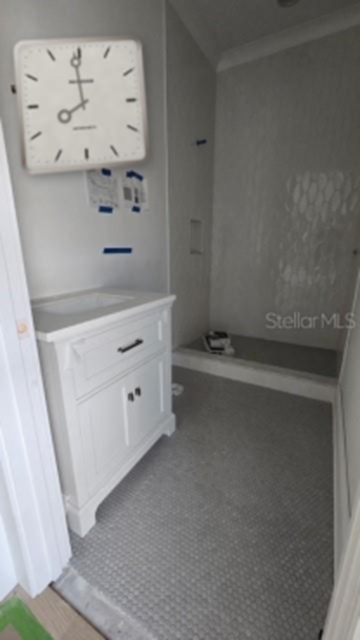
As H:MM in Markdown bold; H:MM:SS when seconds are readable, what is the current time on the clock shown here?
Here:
**7:59**
